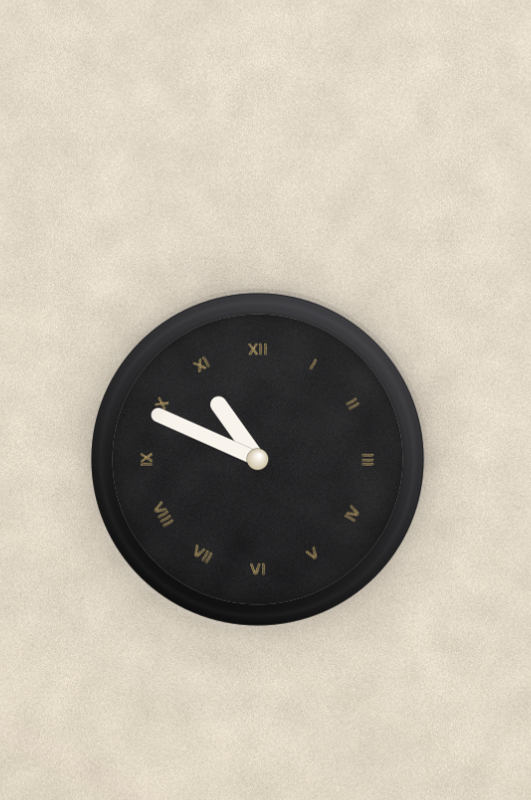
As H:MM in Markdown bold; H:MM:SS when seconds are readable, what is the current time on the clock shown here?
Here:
**10:49**
